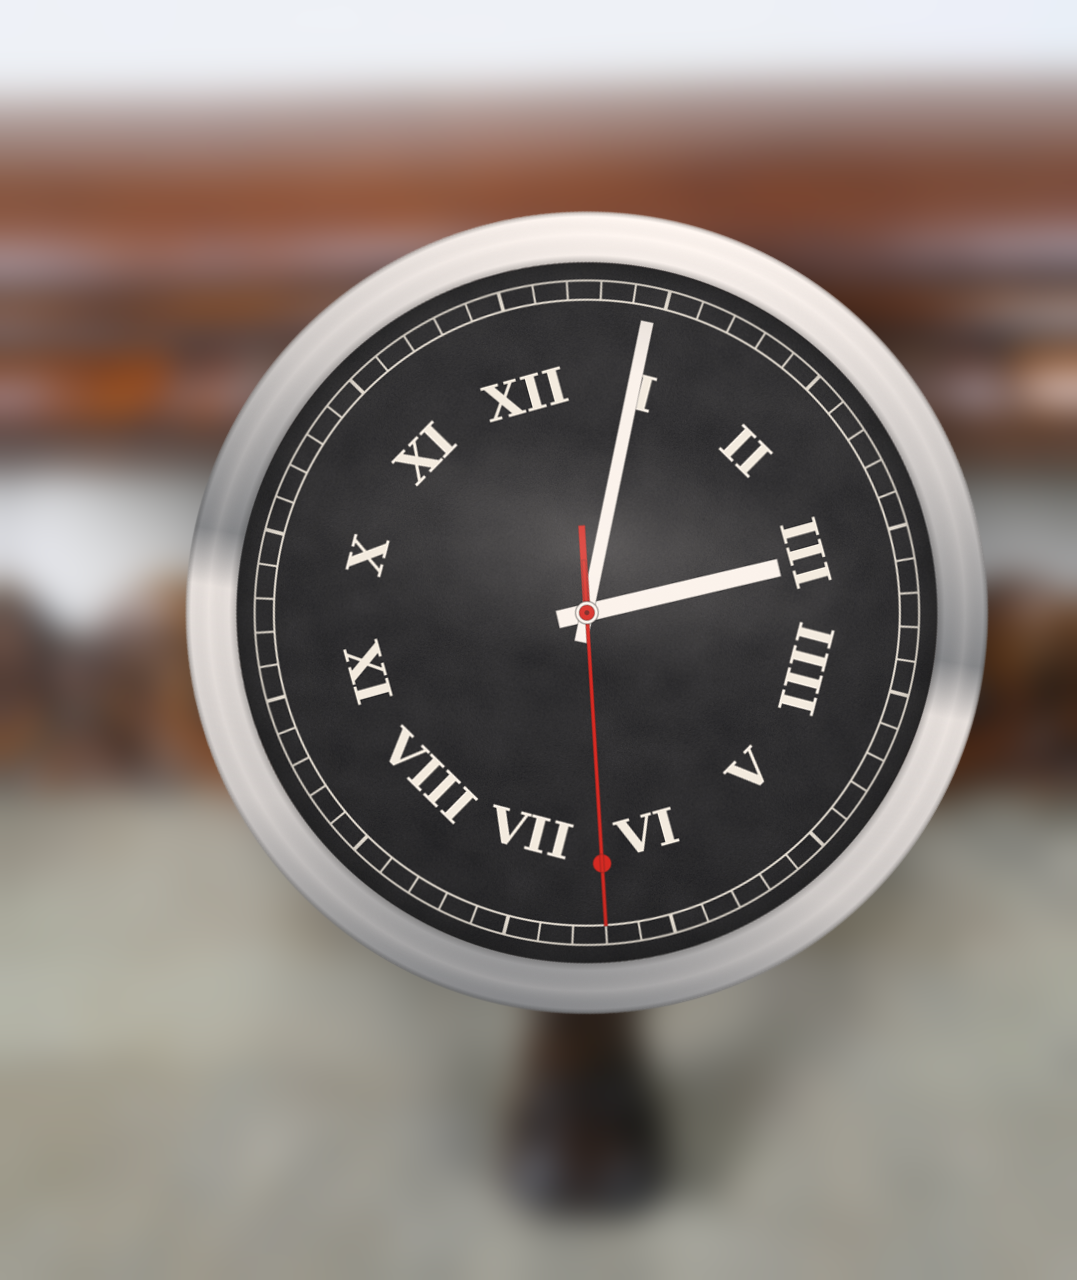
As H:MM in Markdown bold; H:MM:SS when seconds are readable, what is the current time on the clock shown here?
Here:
**3:04:32**
